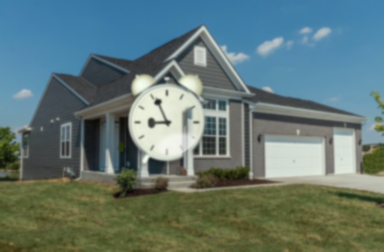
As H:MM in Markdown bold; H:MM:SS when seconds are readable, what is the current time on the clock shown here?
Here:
**8:56**
